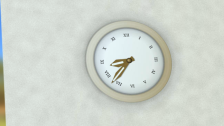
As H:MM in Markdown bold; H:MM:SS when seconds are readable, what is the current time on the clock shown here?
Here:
**8:37**
